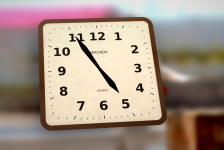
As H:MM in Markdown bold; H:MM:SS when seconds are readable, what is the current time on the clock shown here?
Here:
**4:55**
